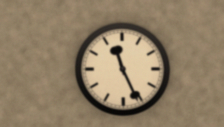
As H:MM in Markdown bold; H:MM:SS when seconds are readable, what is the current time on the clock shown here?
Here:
**11:26**
